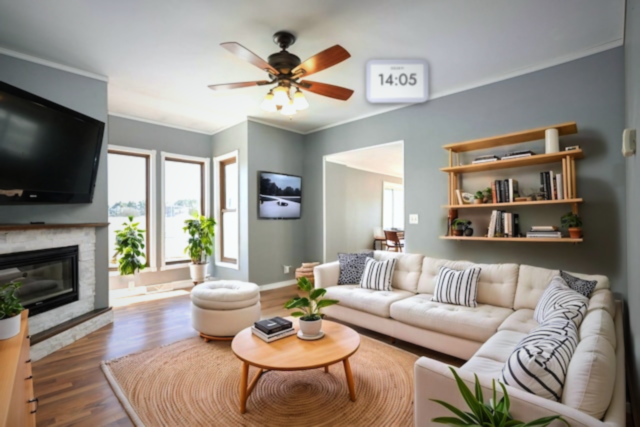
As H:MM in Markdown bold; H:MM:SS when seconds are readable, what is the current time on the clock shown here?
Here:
**14:05**
